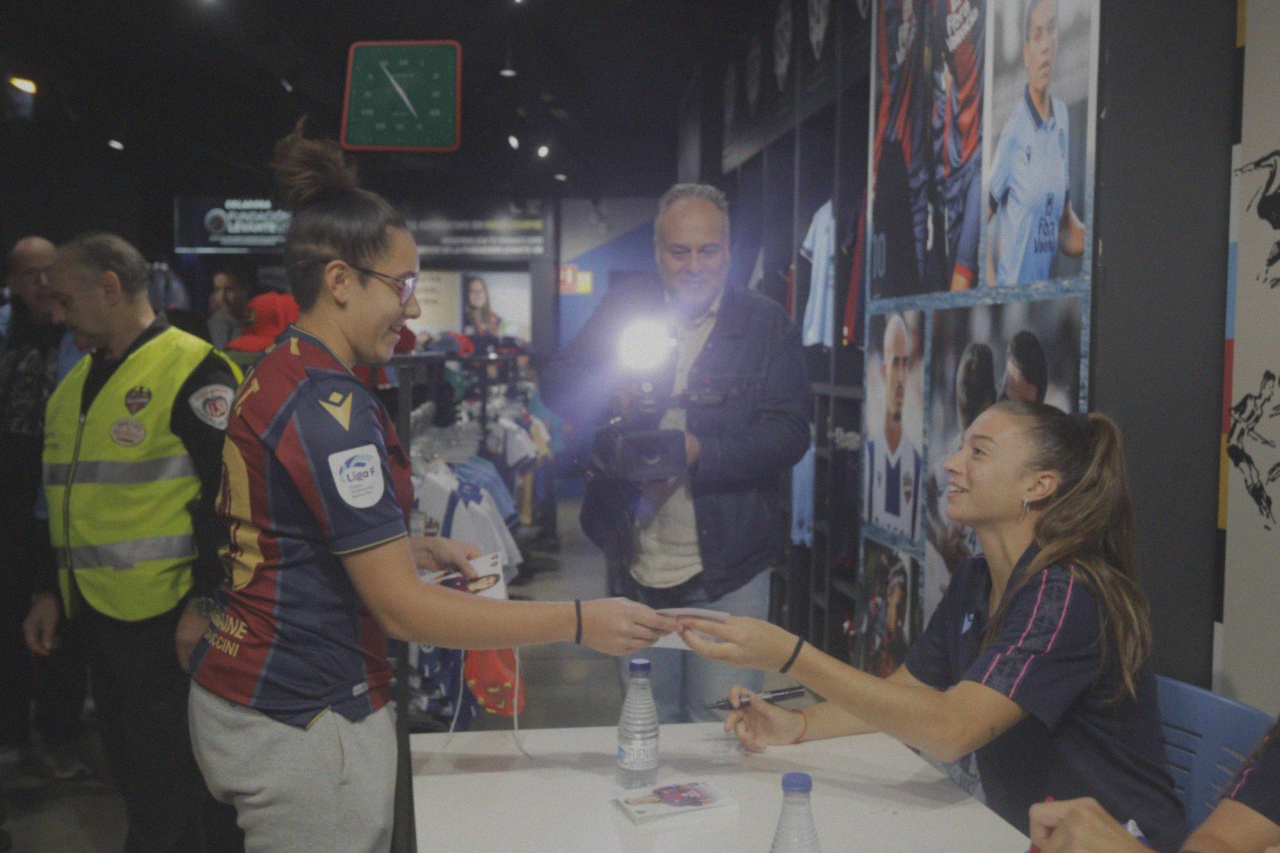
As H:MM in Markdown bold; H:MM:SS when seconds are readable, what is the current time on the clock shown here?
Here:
**4:54**
